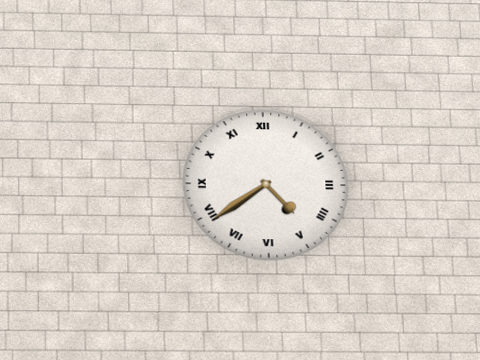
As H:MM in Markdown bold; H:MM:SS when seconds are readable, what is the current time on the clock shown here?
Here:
**4:39**
